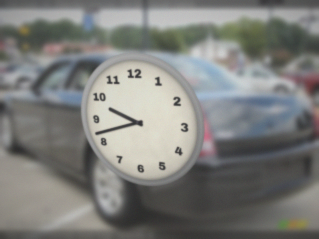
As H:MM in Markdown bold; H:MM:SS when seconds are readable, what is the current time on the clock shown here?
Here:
**9:42**
